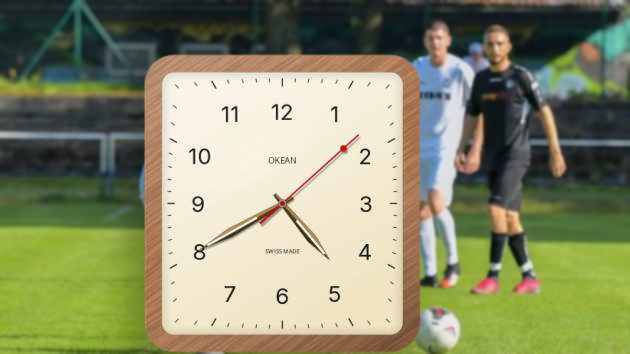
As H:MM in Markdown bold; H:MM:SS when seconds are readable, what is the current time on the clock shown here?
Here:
**4:40:08**
